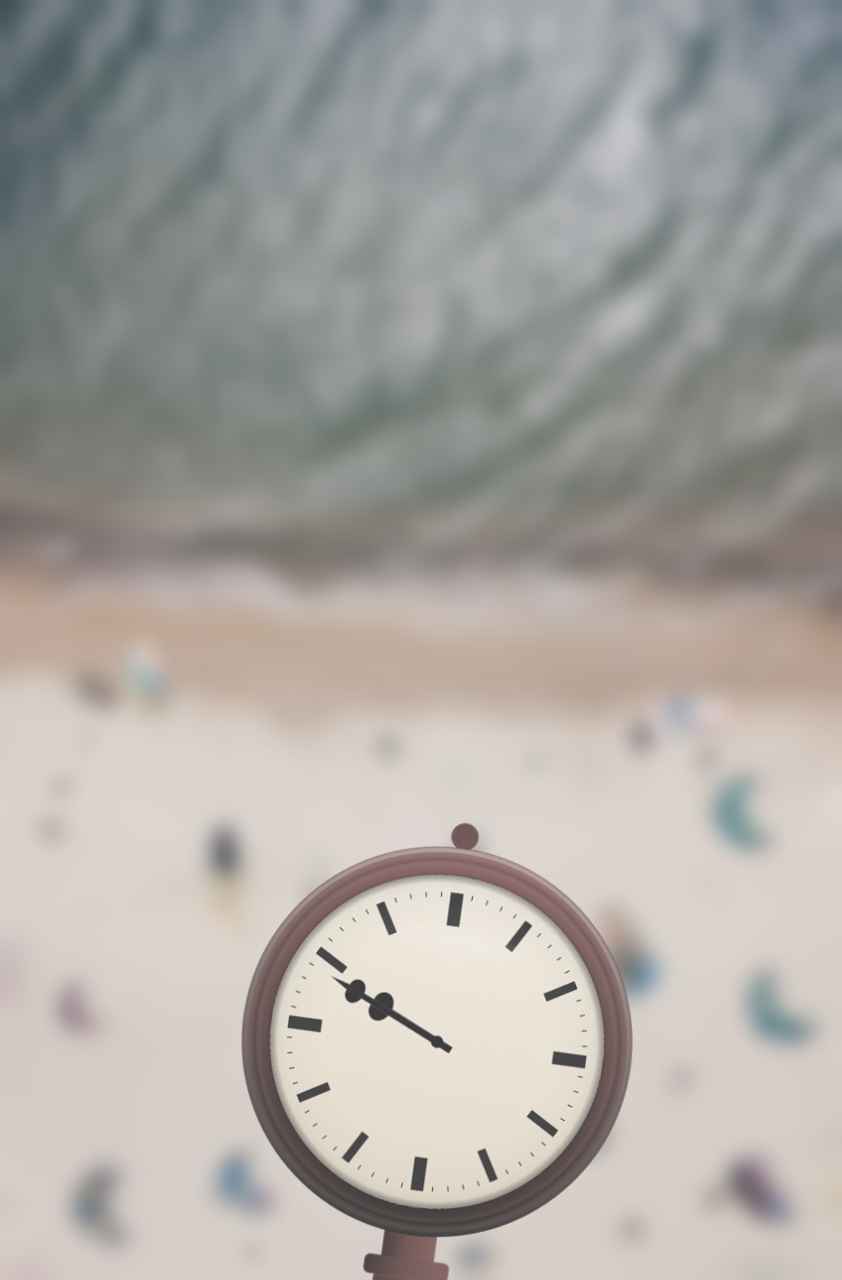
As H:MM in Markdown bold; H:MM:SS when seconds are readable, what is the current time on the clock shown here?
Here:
**9:49**
